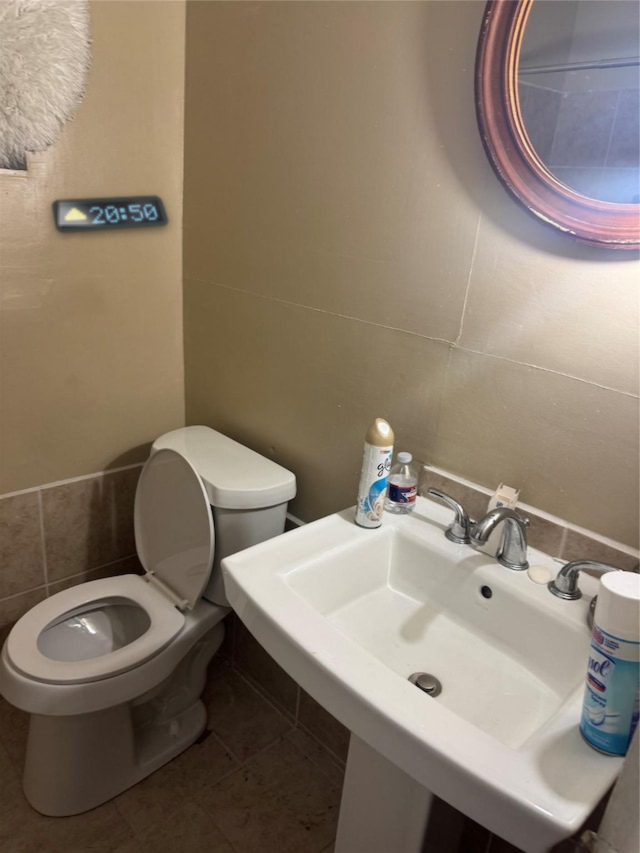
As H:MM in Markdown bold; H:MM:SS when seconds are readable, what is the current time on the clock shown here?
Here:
**20:50**
